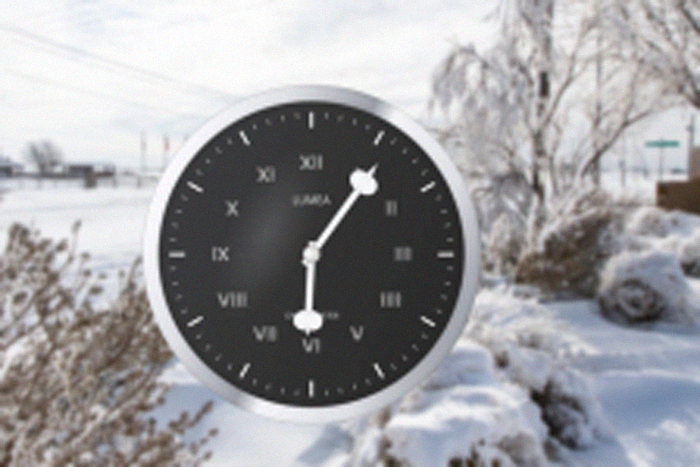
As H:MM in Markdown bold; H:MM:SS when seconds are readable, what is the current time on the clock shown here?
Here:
**6:06**
